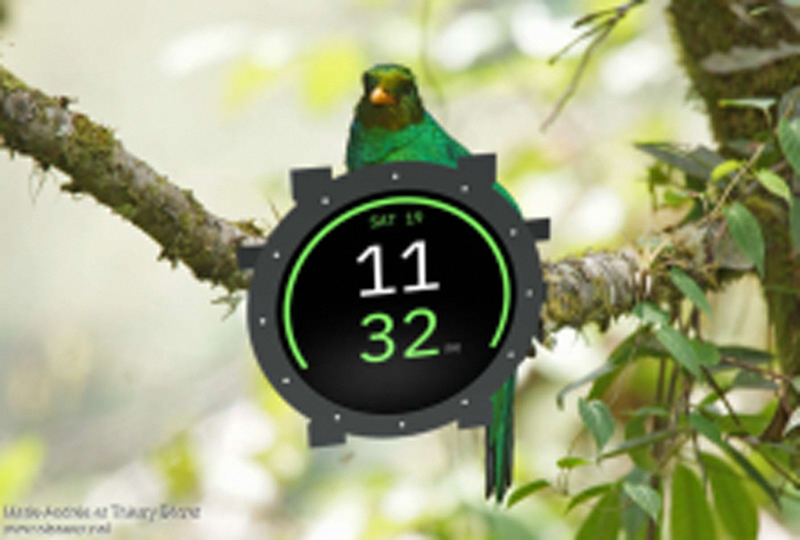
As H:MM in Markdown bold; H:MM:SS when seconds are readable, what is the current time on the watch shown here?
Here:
**11:32**
